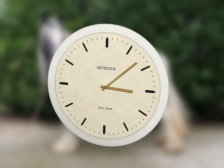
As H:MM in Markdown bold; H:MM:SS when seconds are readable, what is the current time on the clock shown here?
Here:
**3:08**
